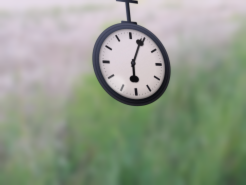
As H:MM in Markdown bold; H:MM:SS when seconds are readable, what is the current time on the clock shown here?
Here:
**6:04**
